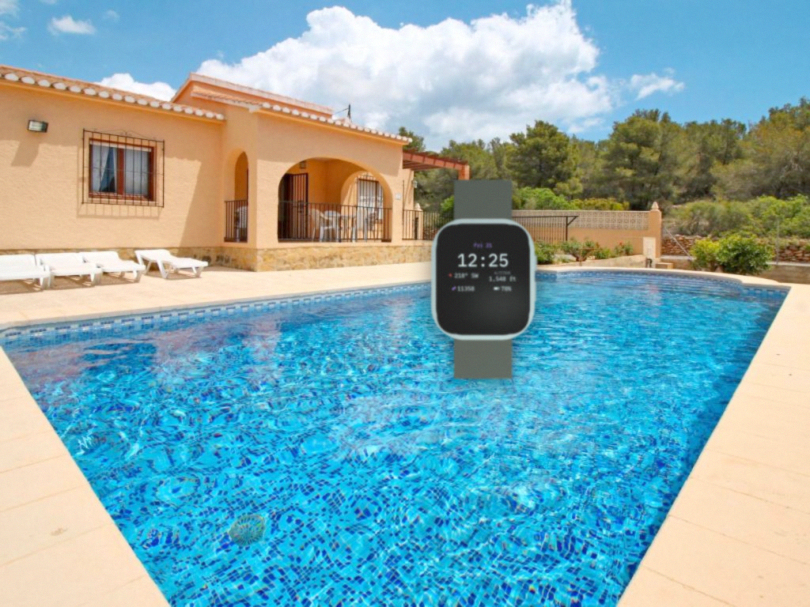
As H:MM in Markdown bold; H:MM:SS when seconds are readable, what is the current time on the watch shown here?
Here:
**12:25**
